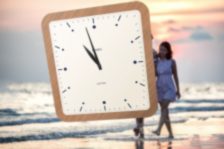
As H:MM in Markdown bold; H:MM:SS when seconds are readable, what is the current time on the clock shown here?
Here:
**10:58**
